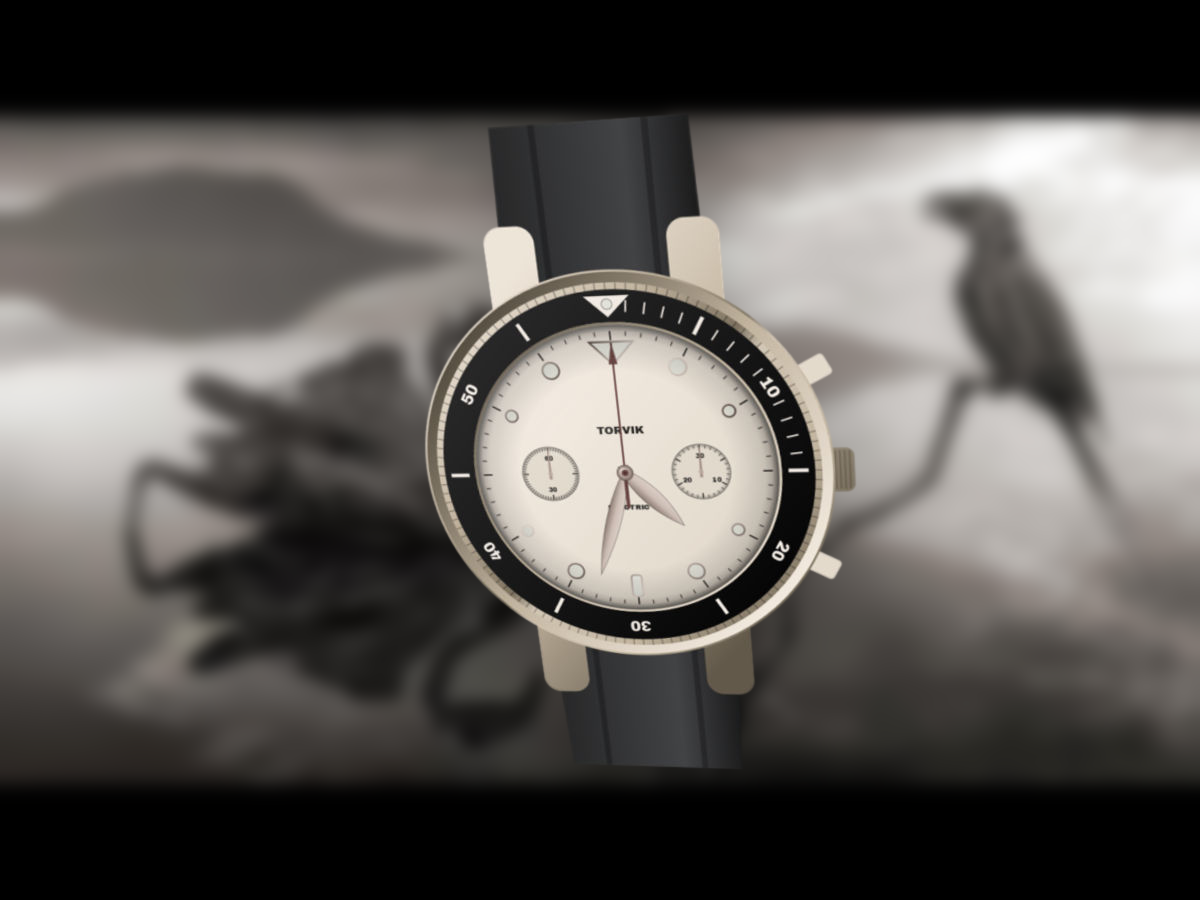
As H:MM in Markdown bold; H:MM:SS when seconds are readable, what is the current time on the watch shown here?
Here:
**4:33**
